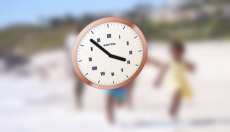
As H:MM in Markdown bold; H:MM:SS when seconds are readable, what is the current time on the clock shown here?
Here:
**3:53**
